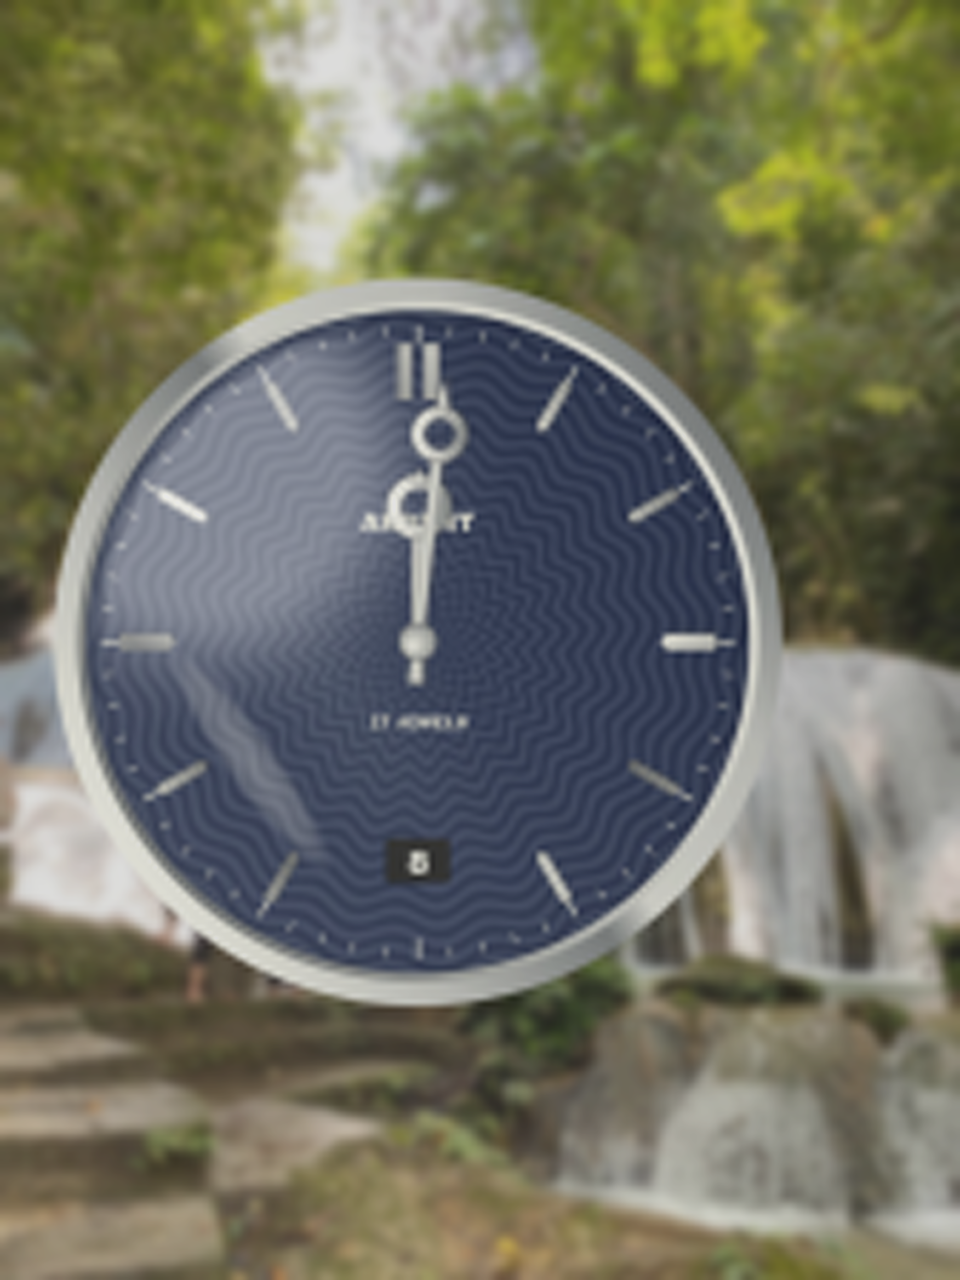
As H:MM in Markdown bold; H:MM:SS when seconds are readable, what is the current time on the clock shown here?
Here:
**12:01**
